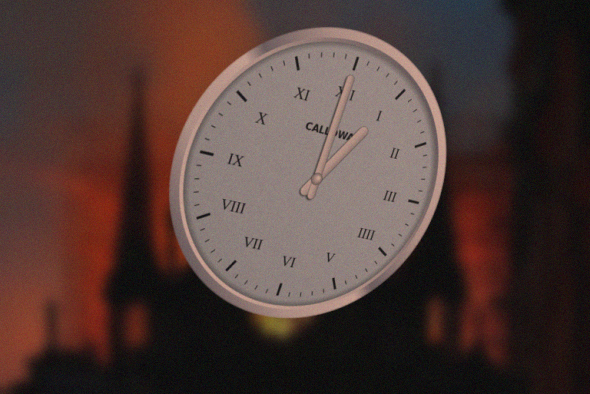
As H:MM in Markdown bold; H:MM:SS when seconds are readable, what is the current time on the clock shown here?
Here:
**1:00**
